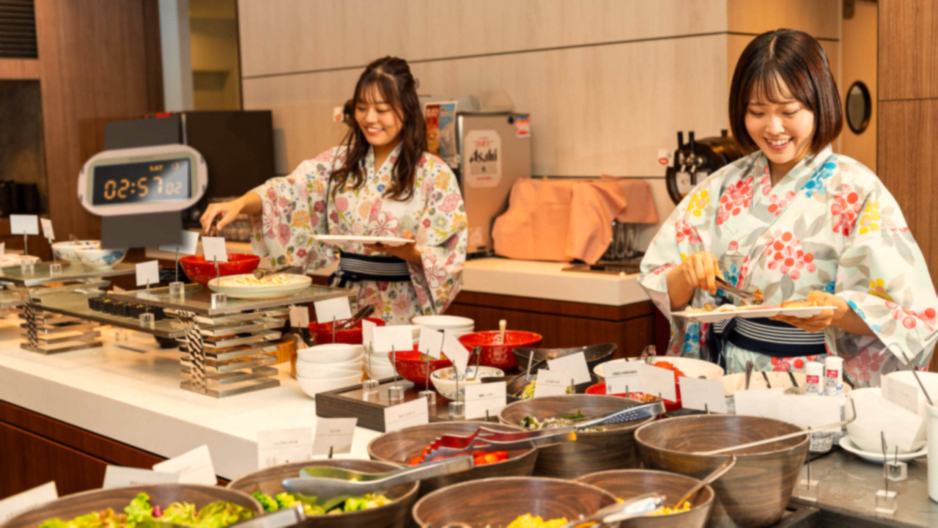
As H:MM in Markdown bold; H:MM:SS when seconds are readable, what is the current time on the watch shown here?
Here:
**2:57:02**
